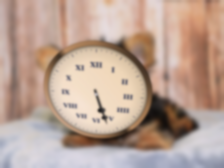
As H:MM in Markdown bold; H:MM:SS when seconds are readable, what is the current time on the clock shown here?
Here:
**5:27**
